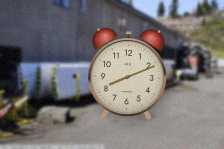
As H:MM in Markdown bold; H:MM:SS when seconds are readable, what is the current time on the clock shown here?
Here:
**8:11**
